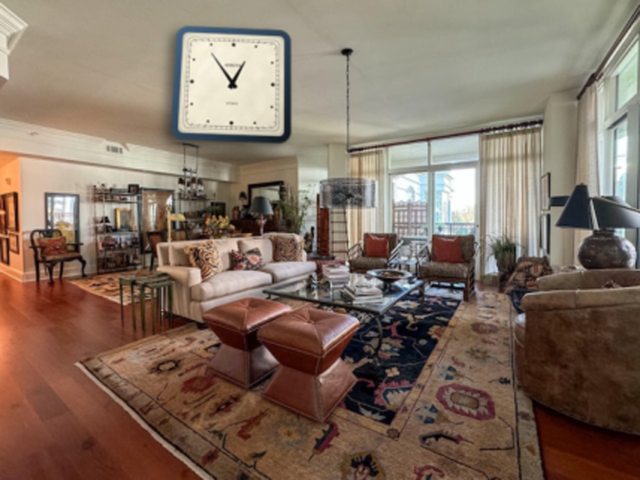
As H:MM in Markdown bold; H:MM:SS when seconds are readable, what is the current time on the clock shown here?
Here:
**12:54**
